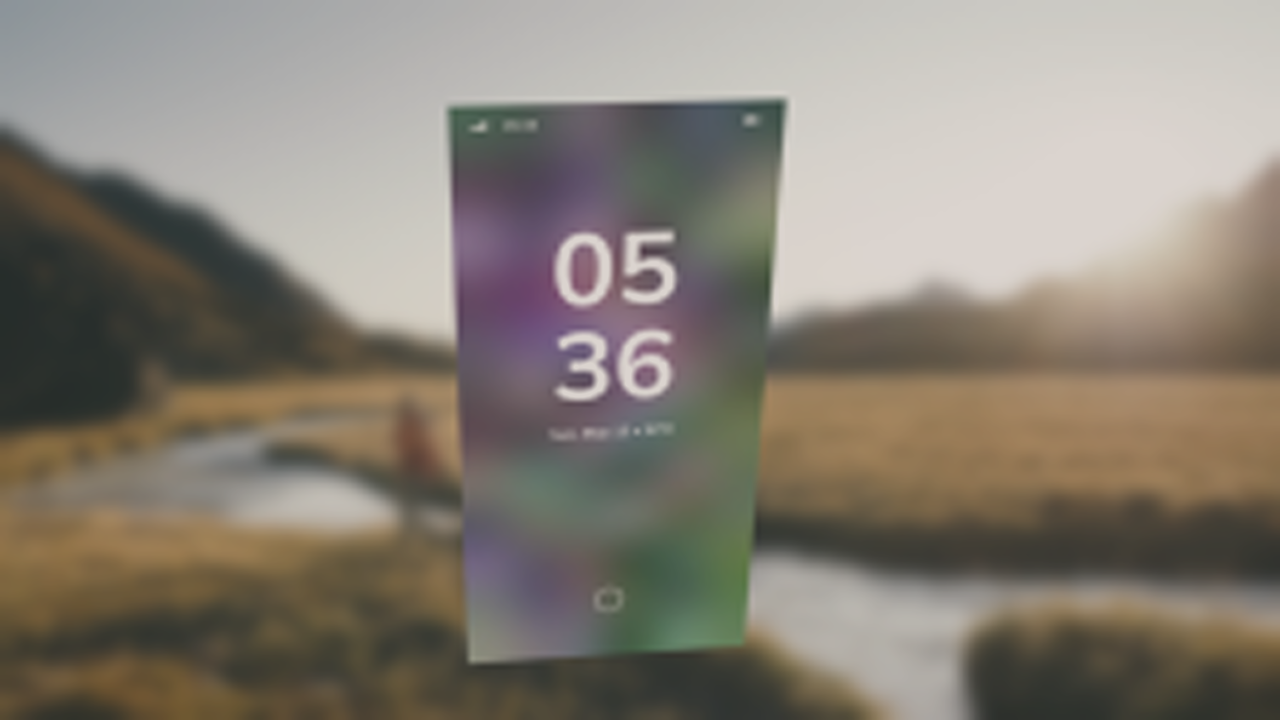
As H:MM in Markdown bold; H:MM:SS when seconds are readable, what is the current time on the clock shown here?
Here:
**5:36**
